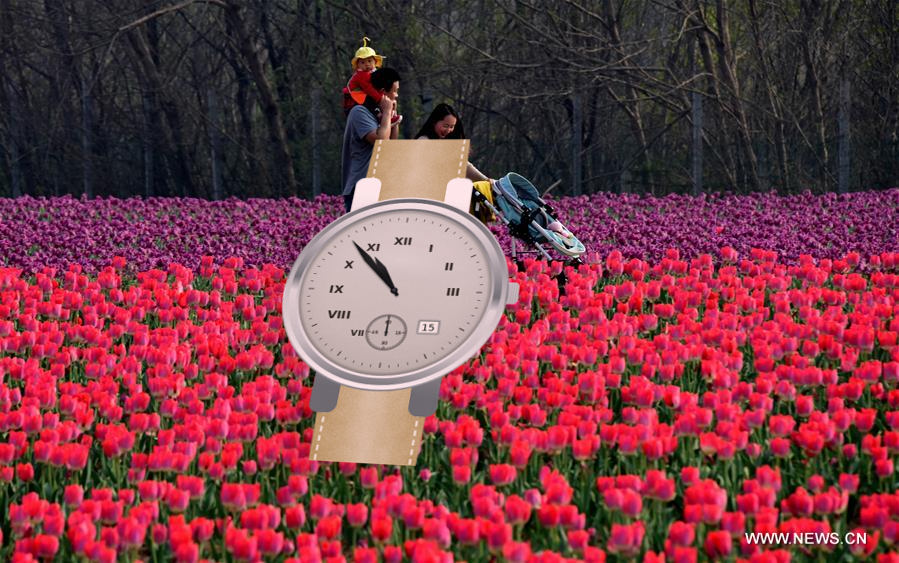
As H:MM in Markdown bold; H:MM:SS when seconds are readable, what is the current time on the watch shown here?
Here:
**10:53**
